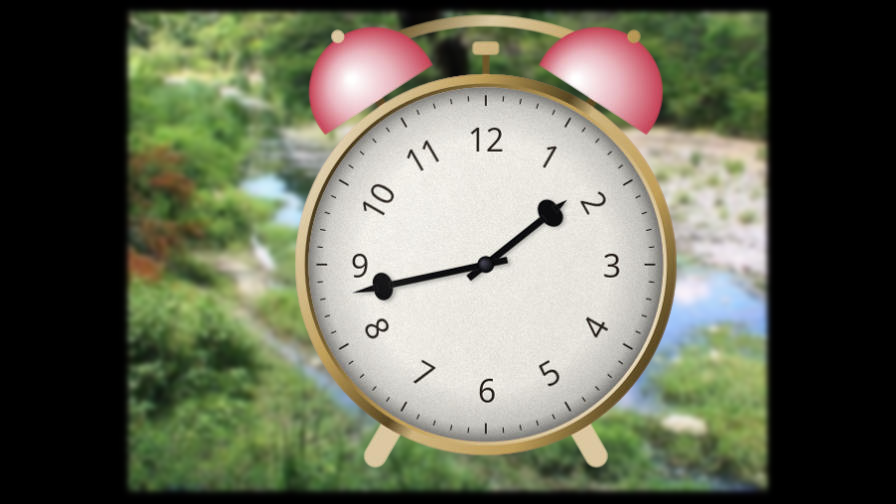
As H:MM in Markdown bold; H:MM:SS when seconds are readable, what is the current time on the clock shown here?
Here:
**1:43**
